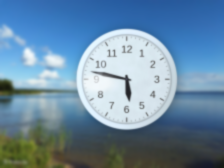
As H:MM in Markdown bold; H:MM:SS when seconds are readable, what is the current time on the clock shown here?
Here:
**5:47**
